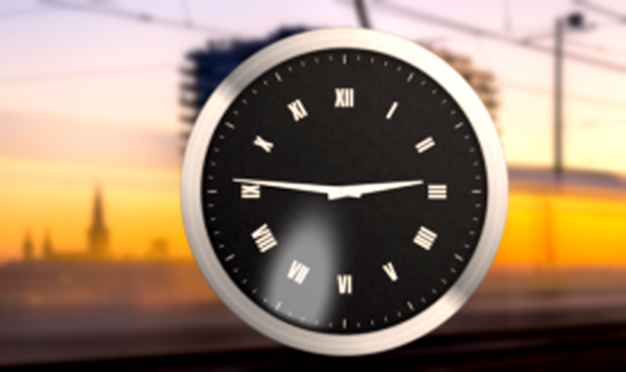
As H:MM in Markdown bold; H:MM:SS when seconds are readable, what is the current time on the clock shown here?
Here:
**2:46**
